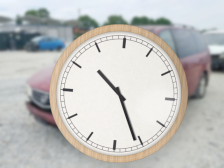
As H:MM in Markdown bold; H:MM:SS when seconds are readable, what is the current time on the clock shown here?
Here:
**10:26**
